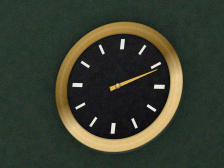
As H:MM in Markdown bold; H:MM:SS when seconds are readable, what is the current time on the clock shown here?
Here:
**2:11**
